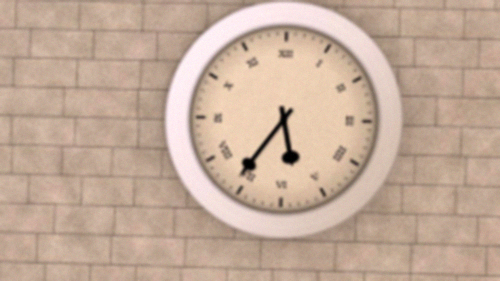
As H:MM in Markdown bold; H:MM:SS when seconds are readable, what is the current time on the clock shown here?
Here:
**5:36**
